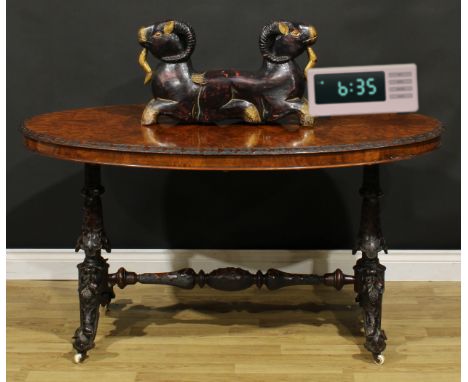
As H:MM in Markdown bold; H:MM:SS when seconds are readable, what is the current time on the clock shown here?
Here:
**6:35**
